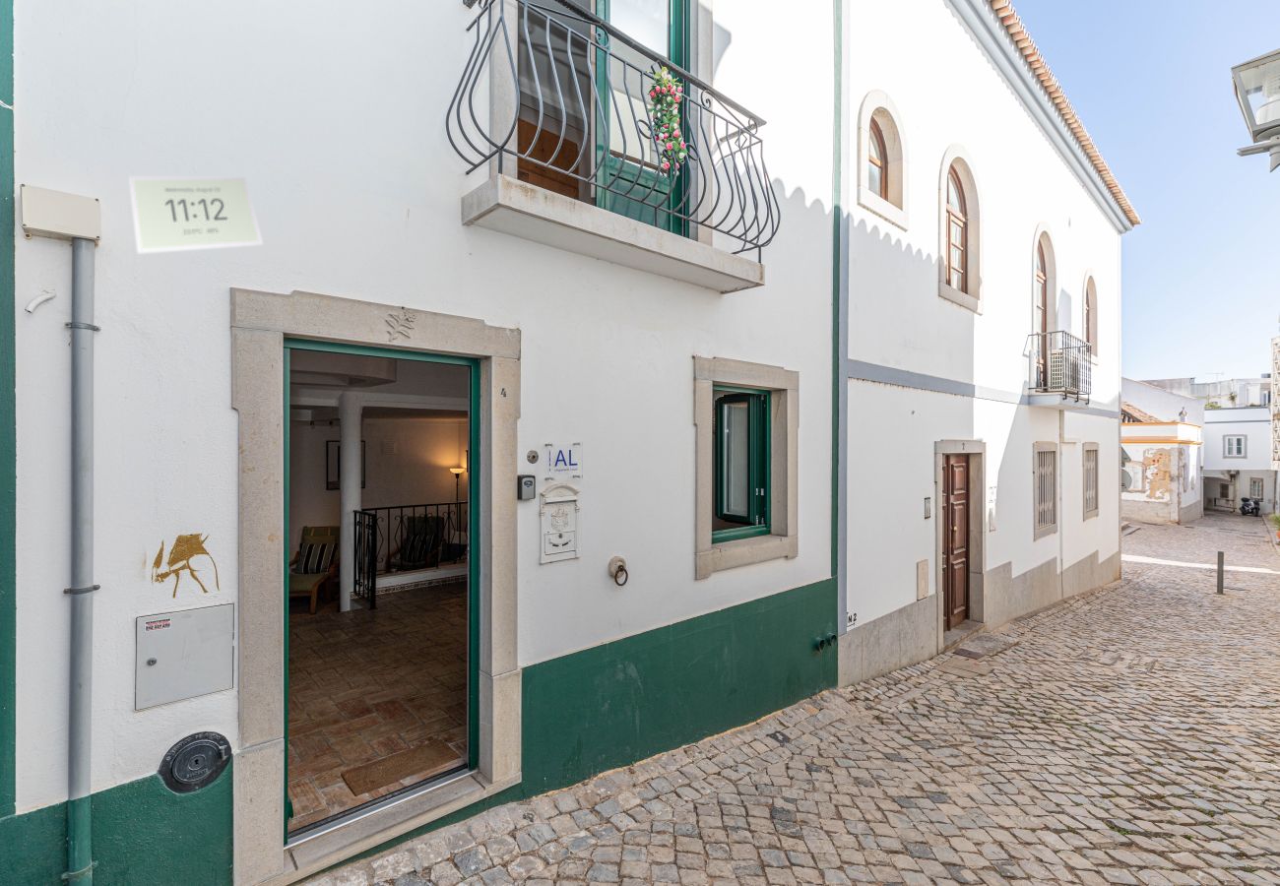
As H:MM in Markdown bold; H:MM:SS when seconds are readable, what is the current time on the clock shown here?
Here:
**11:12**
